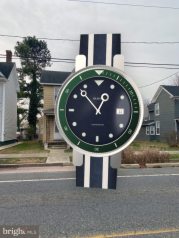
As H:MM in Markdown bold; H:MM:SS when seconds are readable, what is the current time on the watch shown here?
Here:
**12:53**
